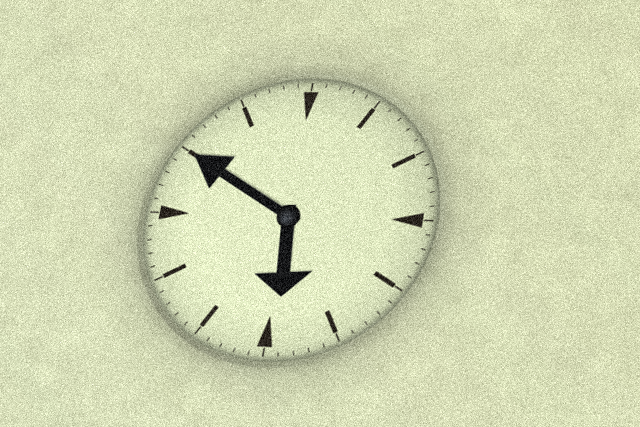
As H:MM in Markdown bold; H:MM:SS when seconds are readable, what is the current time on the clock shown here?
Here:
**5:50**
